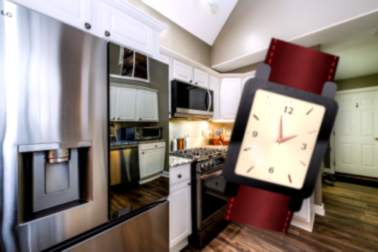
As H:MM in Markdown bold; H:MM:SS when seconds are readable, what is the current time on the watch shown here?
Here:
**1:58**
